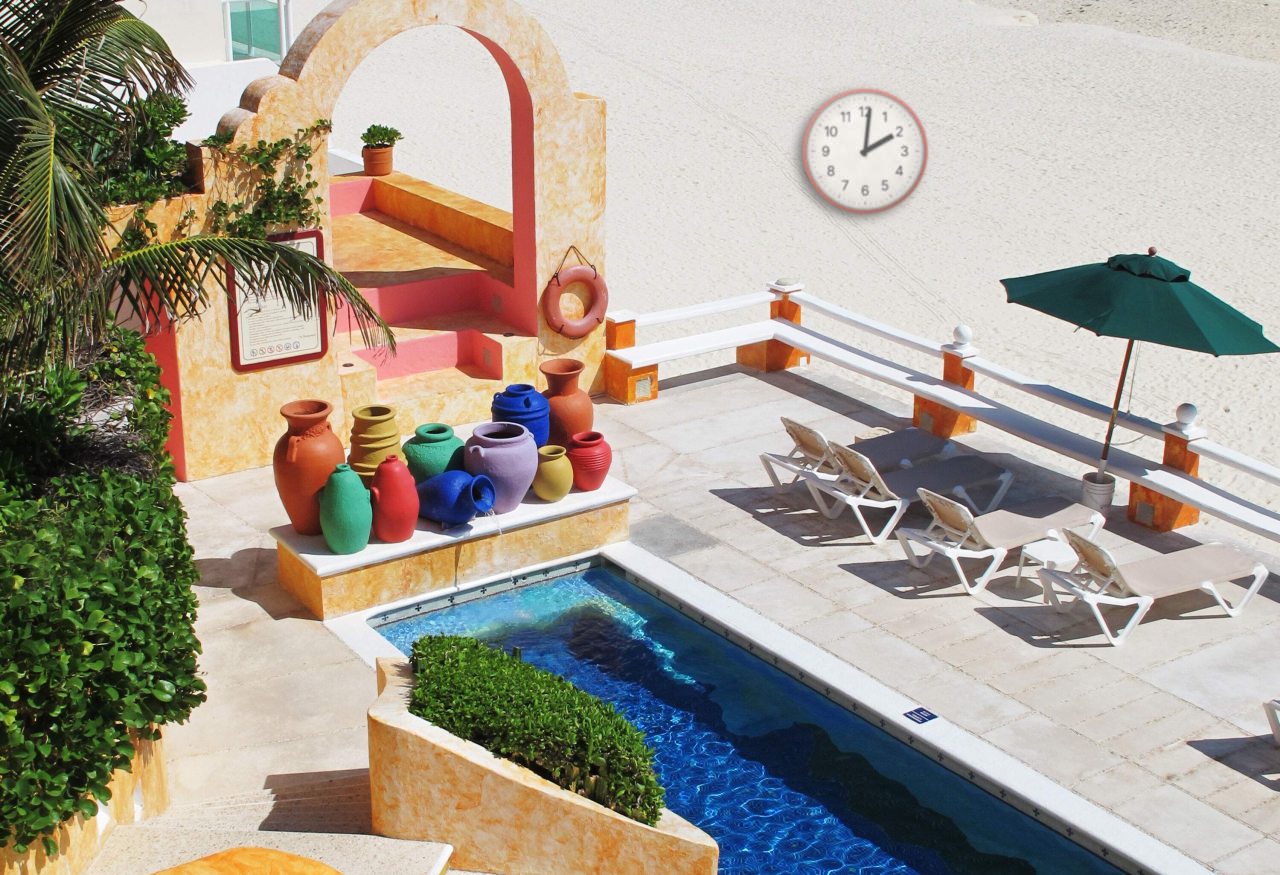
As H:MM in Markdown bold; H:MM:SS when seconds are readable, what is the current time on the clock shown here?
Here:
**2:01**
